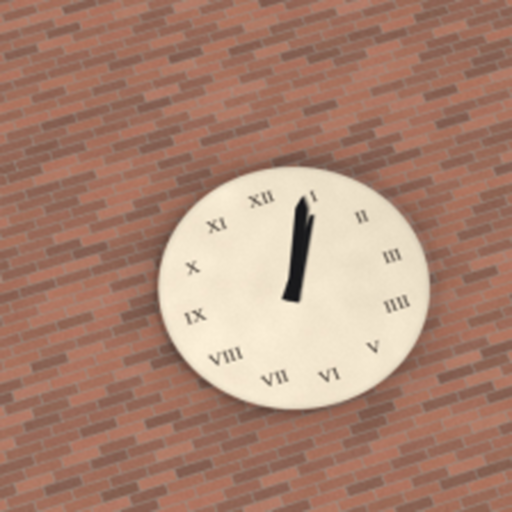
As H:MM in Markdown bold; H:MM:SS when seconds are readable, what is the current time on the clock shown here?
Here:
**1:04**
